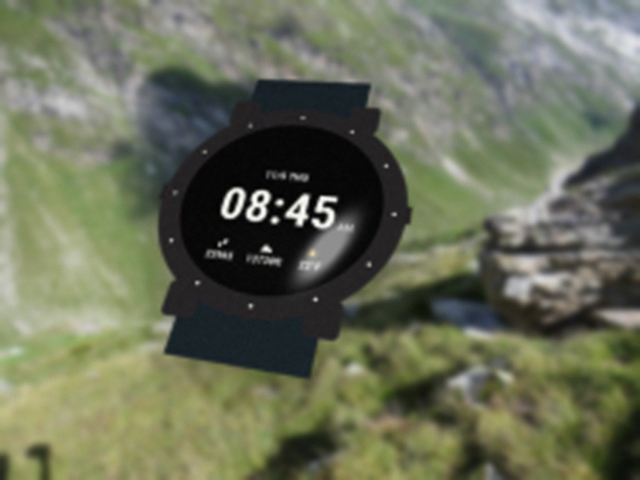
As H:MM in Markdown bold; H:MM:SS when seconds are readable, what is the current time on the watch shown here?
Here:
**8:45**
